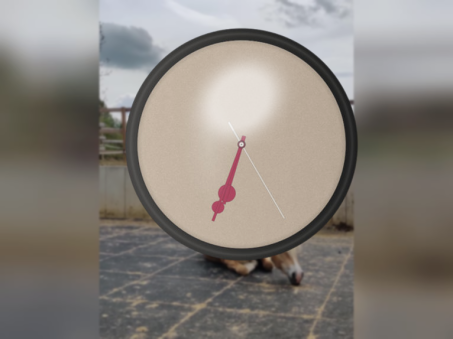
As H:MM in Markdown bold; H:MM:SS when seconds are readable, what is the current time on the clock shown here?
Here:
**6:33:25**
